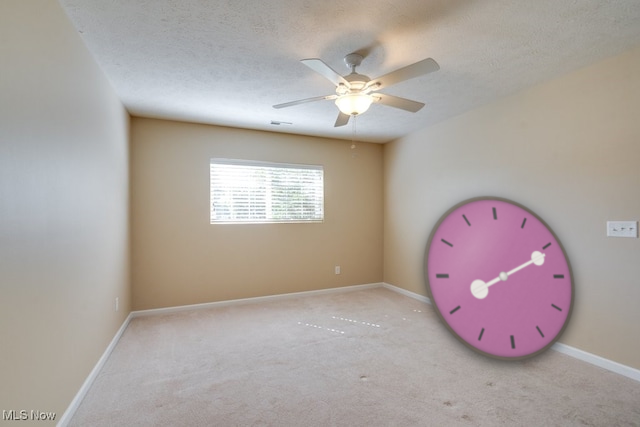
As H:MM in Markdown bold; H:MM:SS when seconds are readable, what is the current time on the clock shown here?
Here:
**8:11**
